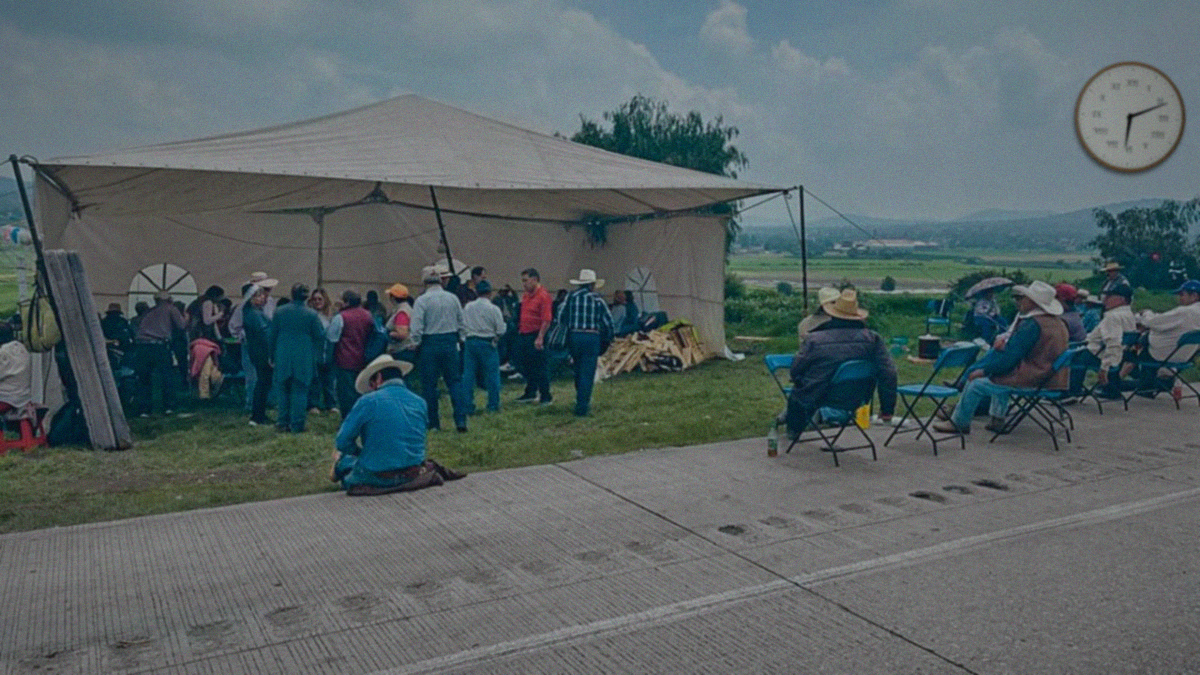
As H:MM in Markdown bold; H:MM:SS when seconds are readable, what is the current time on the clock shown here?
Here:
**6:11**
